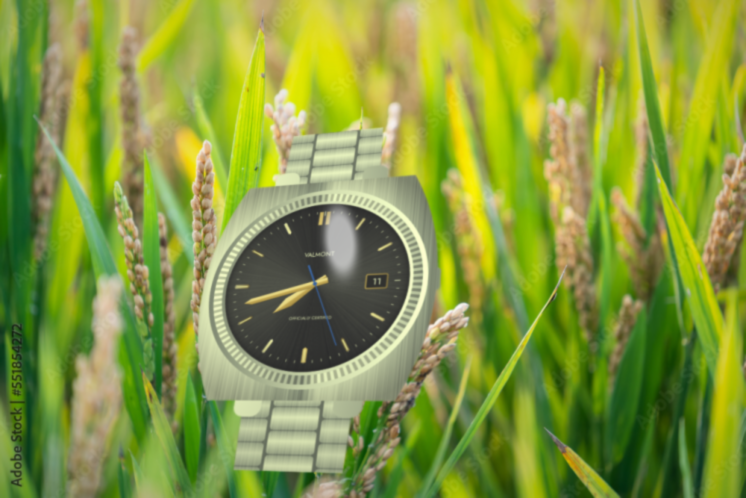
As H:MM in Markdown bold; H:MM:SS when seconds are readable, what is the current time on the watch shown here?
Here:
**7:42:26**
